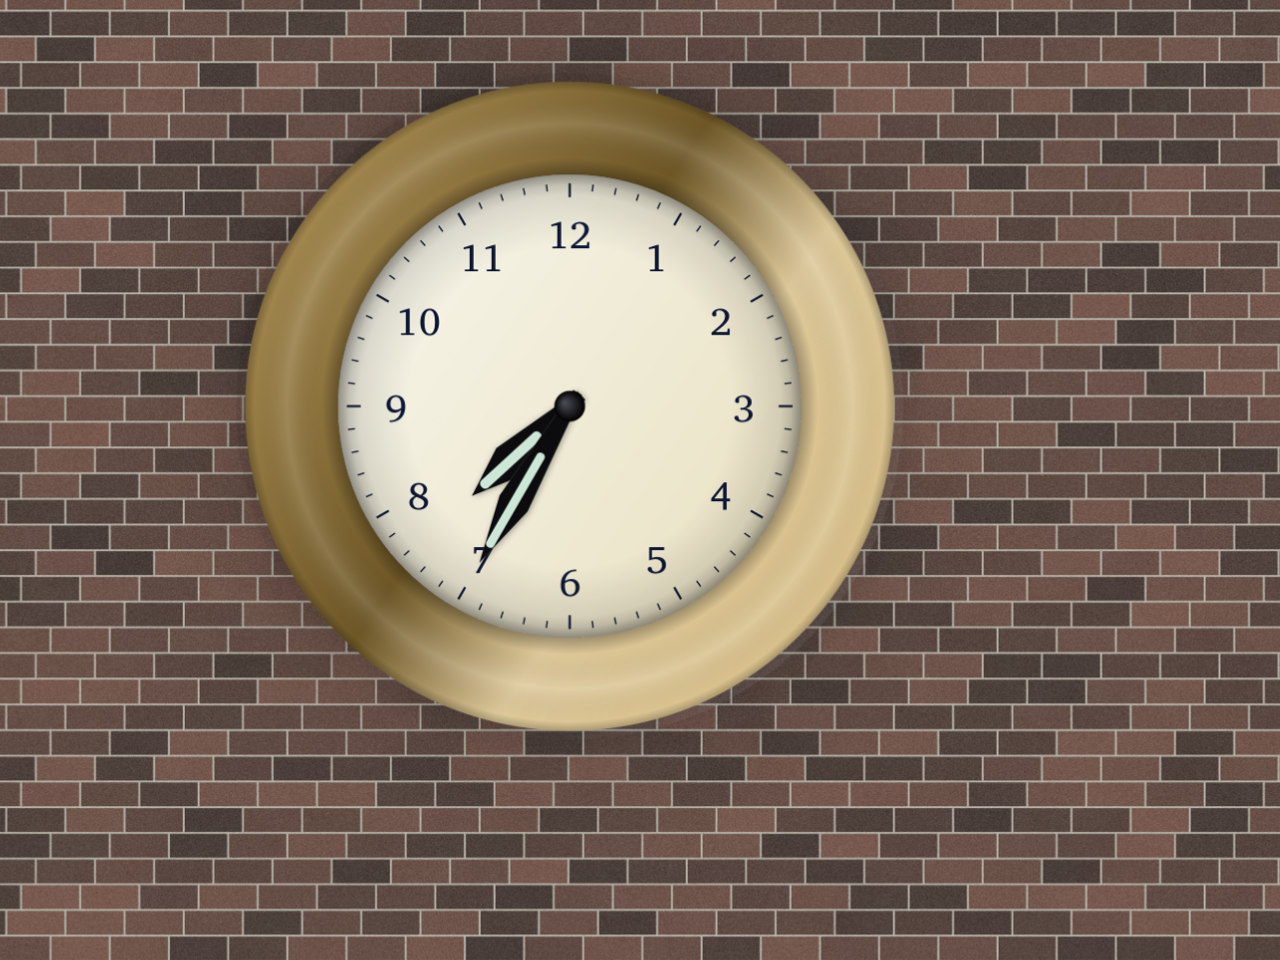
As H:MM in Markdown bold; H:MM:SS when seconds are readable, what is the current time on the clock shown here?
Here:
**7:35**
